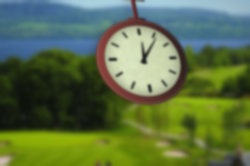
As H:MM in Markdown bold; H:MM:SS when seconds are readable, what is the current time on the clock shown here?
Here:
**12:06**
